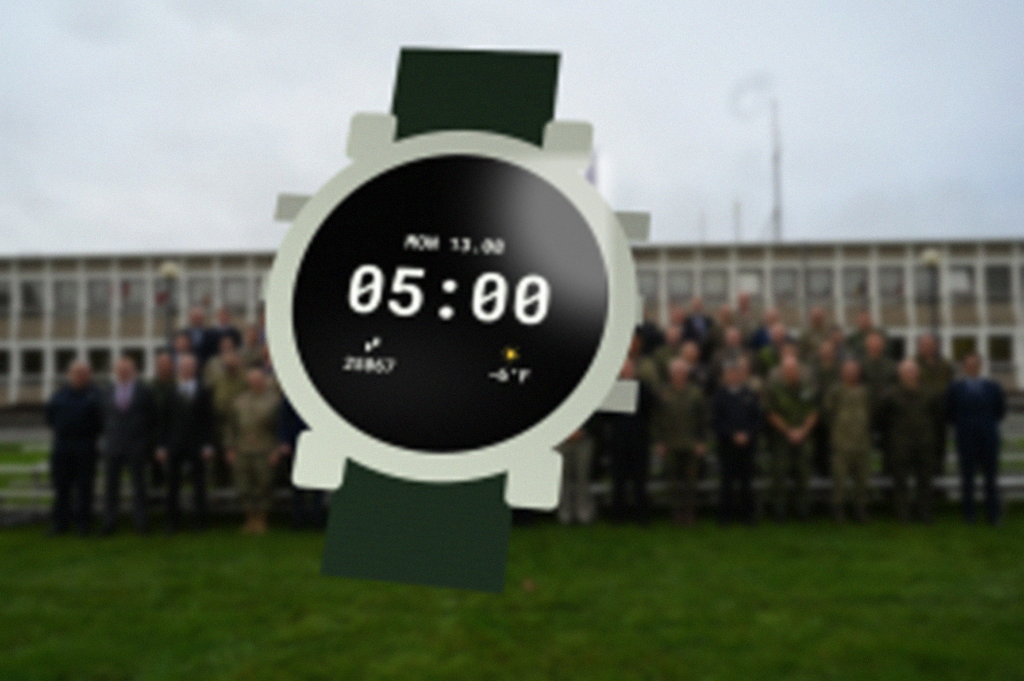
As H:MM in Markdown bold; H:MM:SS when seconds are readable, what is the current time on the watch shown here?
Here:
**5:00**
